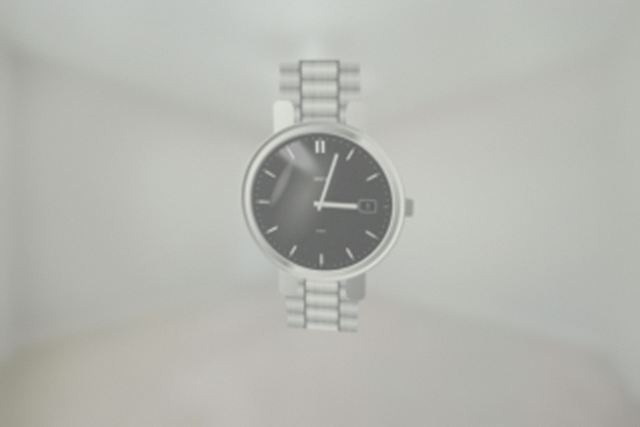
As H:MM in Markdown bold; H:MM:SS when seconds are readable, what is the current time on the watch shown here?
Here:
**3:03**
